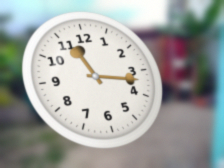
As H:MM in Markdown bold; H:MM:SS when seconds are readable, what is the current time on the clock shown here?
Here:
**11:17**
